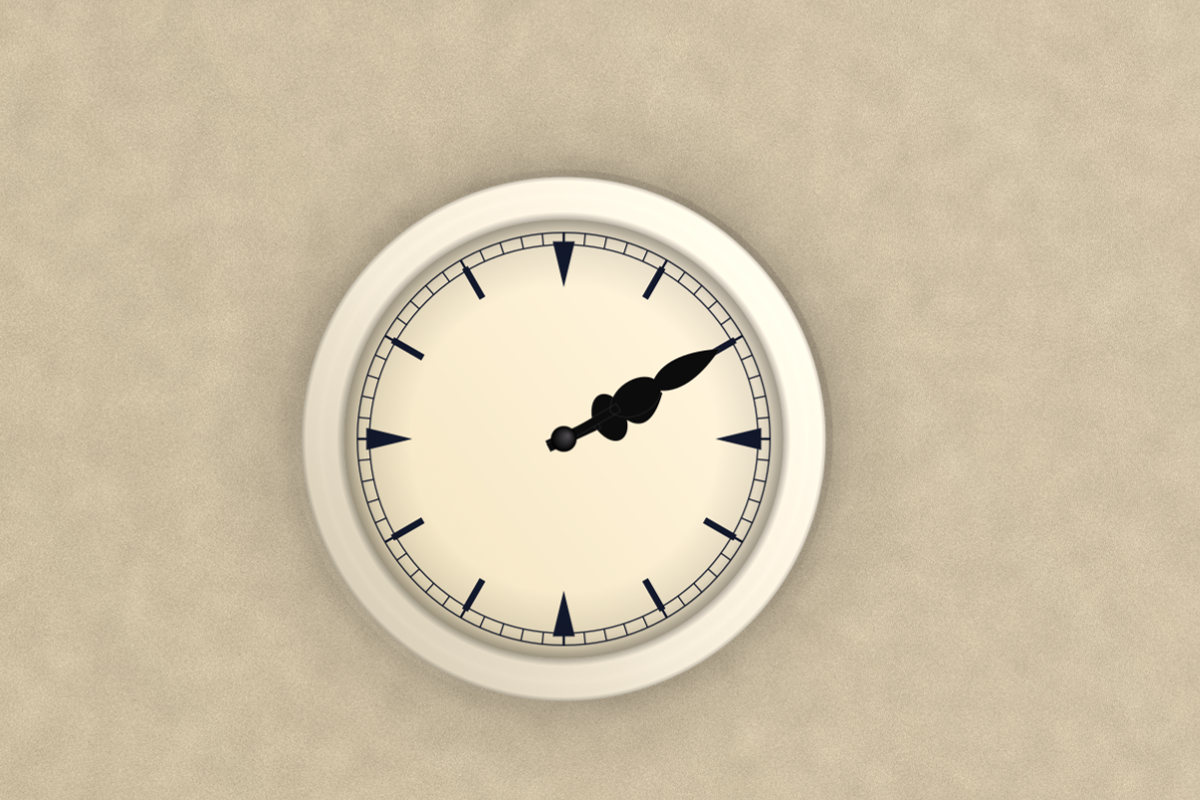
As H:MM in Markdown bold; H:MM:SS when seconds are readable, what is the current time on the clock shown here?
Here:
**2:10**
